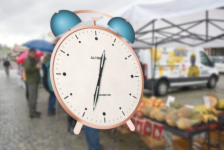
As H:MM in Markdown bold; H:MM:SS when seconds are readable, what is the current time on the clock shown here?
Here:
**12:33**
